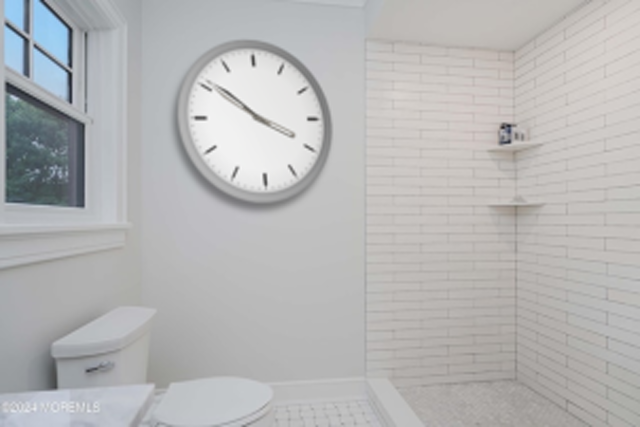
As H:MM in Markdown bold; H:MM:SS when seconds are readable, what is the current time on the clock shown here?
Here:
**3:51**
